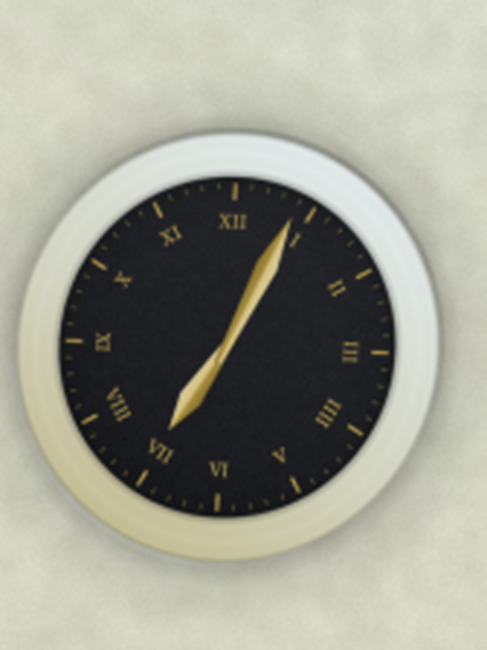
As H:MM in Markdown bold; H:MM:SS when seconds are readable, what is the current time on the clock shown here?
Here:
**7:04**
